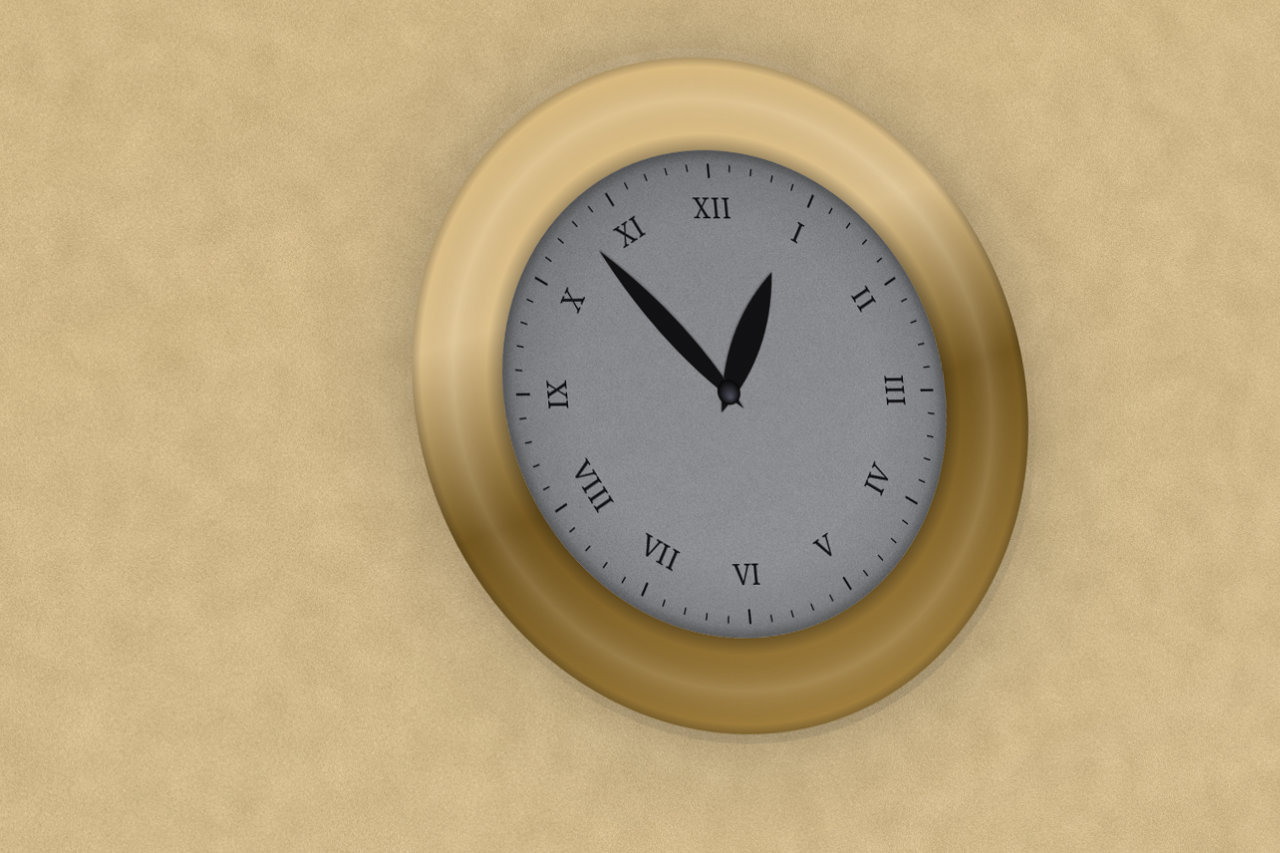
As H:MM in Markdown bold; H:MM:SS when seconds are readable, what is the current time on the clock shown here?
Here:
**12:53**
